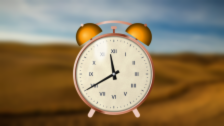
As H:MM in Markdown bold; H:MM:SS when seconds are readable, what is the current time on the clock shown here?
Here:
**11:40**
